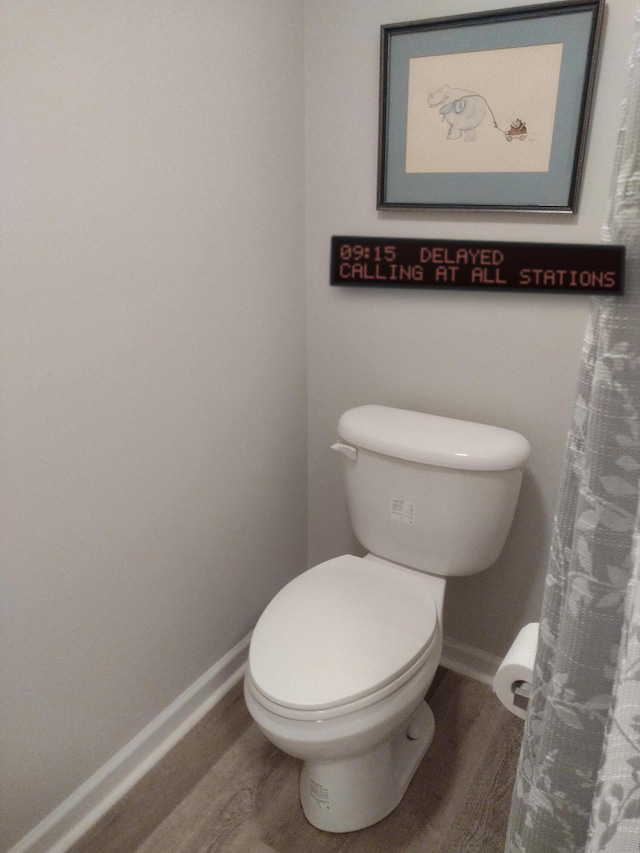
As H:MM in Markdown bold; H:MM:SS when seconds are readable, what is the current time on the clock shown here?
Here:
**9:15**
